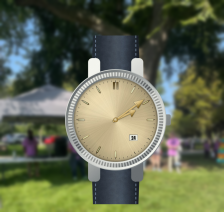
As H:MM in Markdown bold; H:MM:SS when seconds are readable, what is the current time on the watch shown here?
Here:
**2:09**
